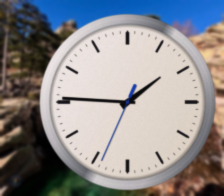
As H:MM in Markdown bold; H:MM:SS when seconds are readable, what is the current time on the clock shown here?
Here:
**1:45:34**
